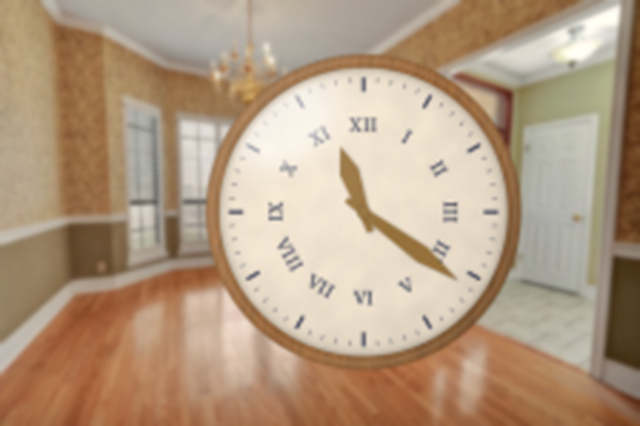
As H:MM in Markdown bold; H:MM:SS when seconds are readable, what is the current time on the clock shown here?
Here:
**11:21**
